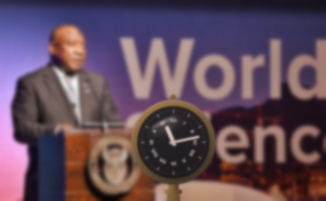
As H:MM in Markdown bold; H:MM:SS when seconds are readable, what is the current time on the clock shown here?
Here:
**11:13**
